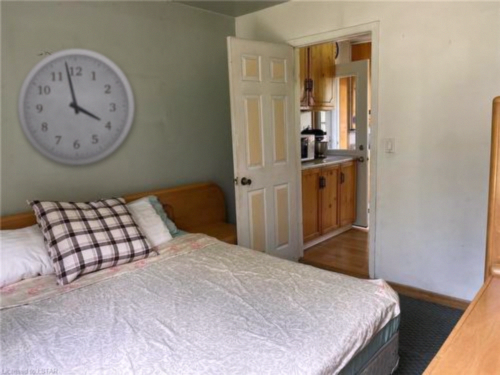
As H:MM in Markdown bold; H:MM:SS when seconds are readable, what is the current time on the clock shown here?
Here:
**3:58**
